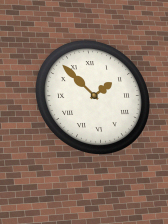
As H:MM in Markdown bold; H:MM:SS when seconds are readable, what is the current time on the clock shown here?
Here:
**1:53**
